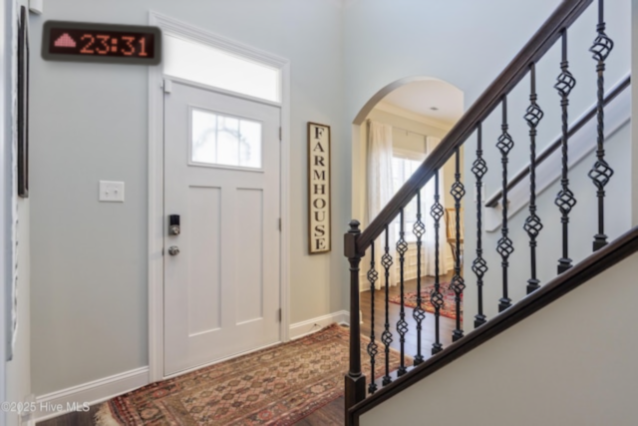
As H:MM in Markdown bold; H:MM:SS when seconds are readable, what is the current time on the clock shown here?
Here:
**23:31**
